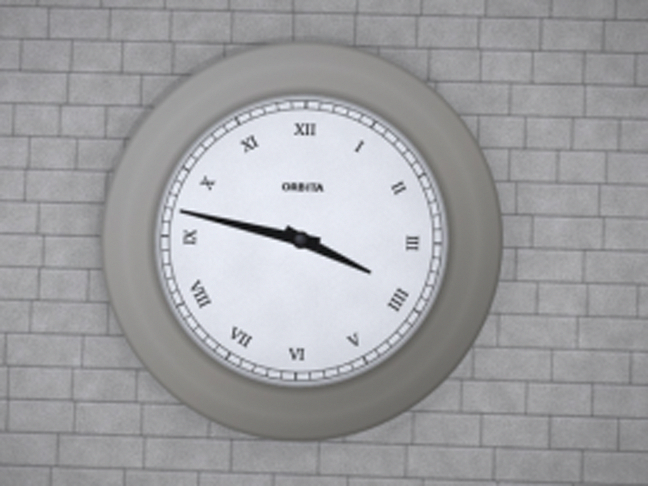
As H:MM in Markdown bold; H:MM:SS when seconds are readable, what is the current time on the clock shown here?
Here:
**3:47**
